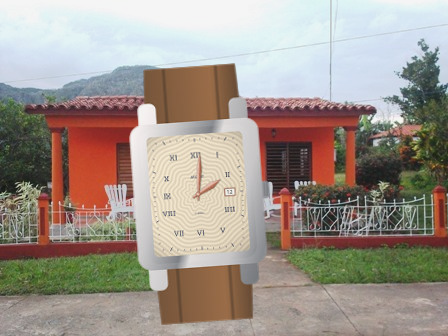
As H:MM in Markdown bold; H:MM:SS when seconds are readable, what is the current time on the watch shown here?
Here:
**2:01**
